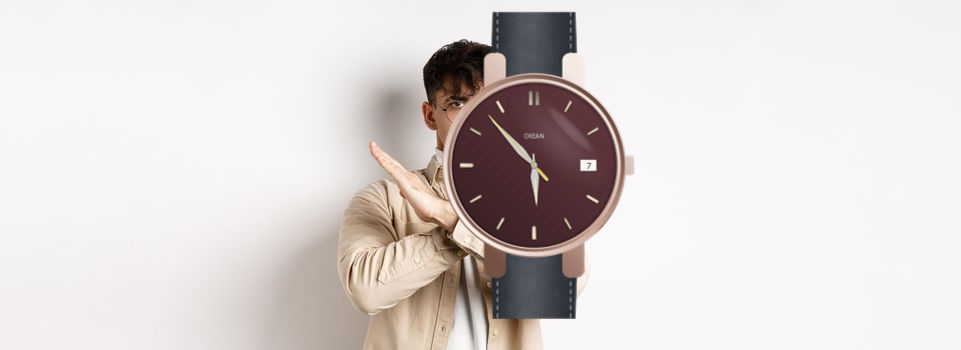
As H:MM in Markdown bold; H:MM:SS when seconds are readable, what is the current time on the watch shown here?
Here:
**5:52:53**
